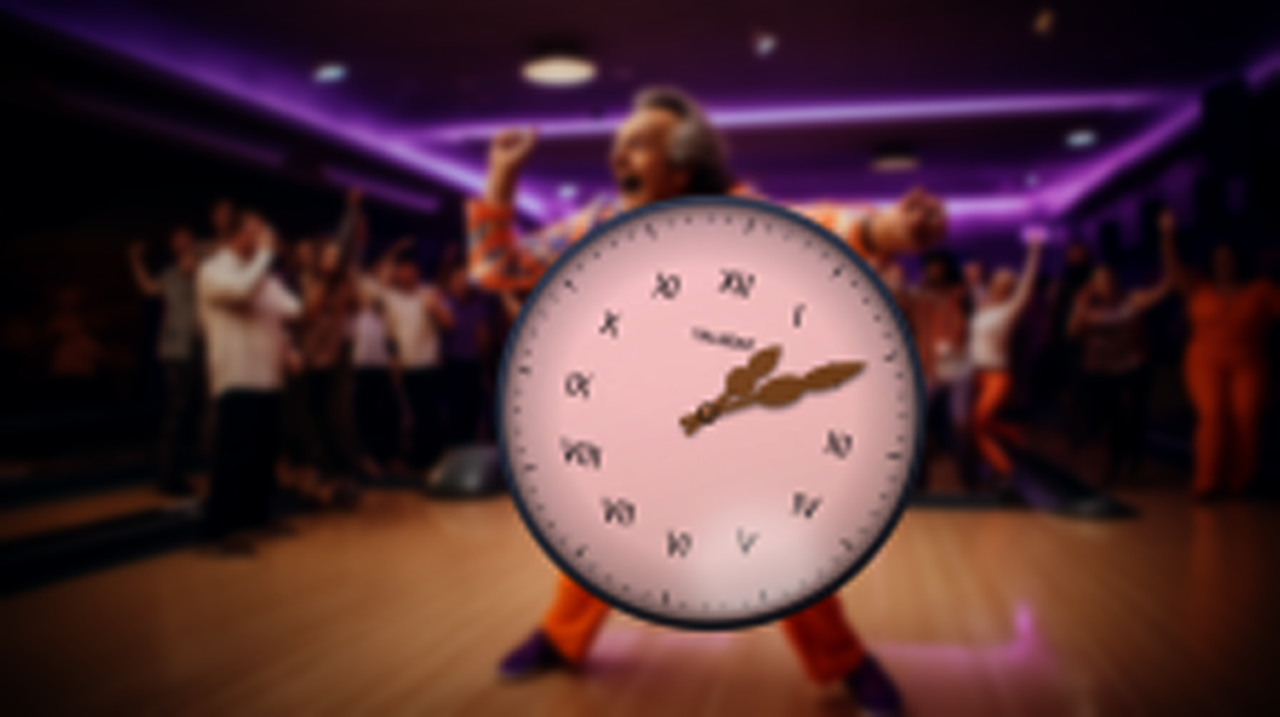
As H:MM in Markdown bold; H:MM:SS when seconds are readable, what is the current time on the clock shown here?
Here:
**1:10**
